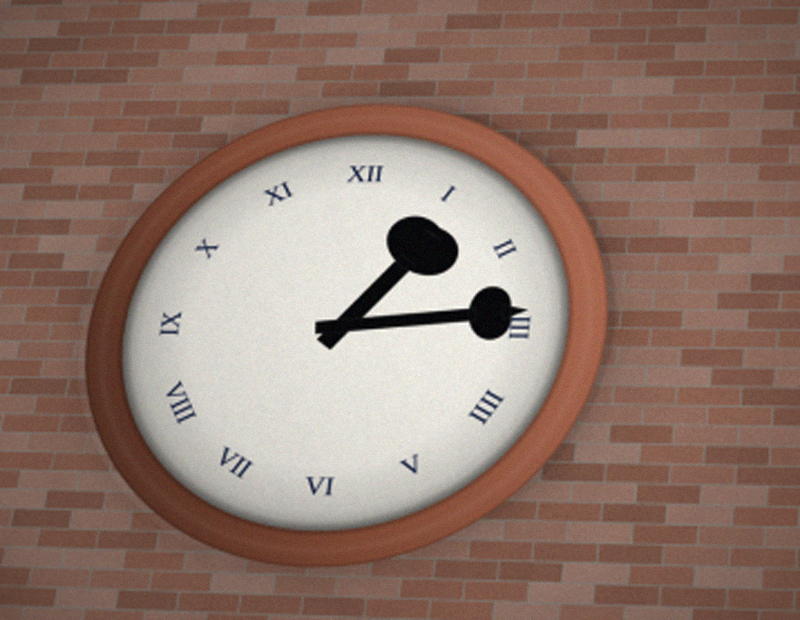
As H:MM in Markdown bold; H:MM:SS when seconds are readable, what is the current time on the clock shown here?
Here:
**1:14**
